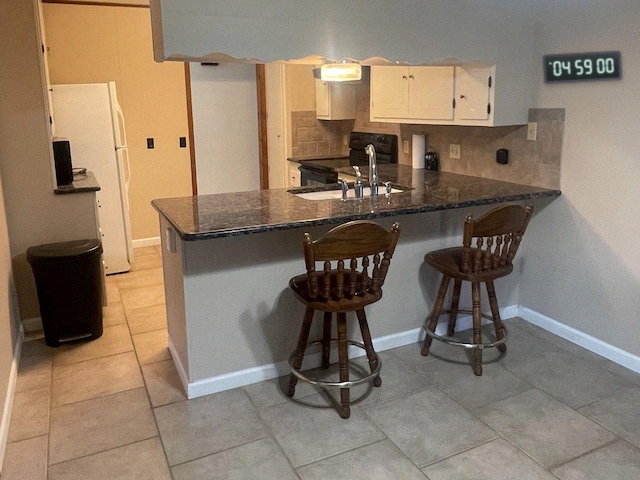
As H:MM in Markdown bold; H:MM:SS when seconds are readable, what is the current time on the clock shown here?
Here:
**4:59:00**
